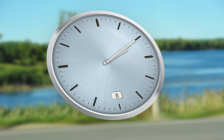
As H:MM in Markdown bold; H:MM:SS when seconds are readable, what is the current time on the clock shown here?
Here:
**2:10**
